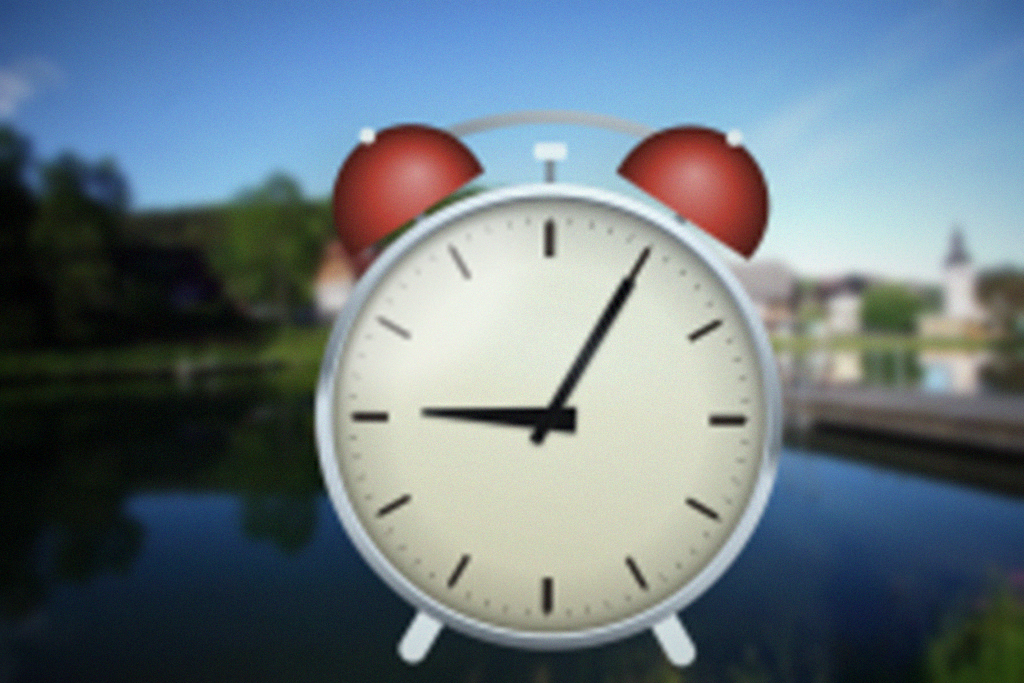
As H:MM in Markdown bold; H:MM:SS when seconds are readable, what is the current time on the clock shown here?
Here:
**9:05**
